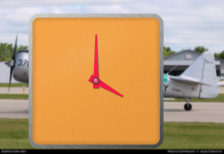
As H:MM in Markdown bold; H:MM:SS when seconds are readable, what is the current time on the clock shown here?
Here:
**4:00**
